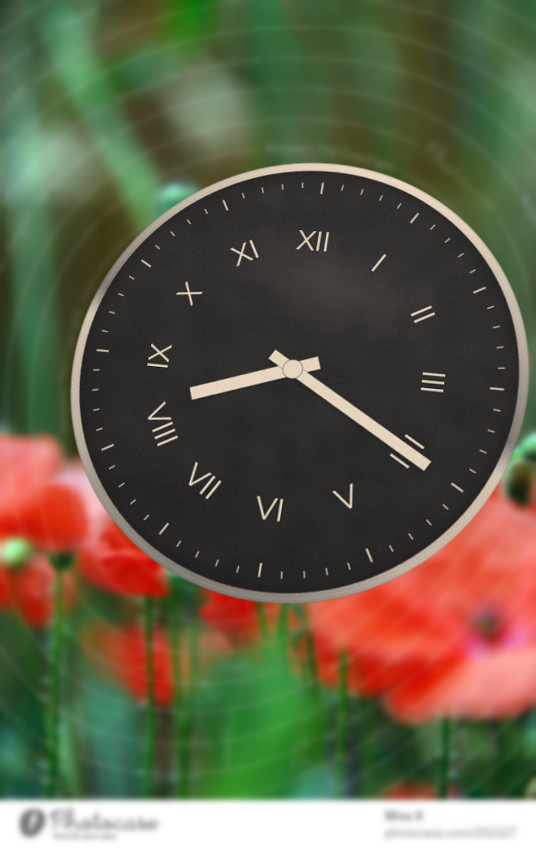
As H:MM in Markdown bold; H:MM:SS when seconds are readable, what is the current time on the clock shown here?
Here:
**8:20**
